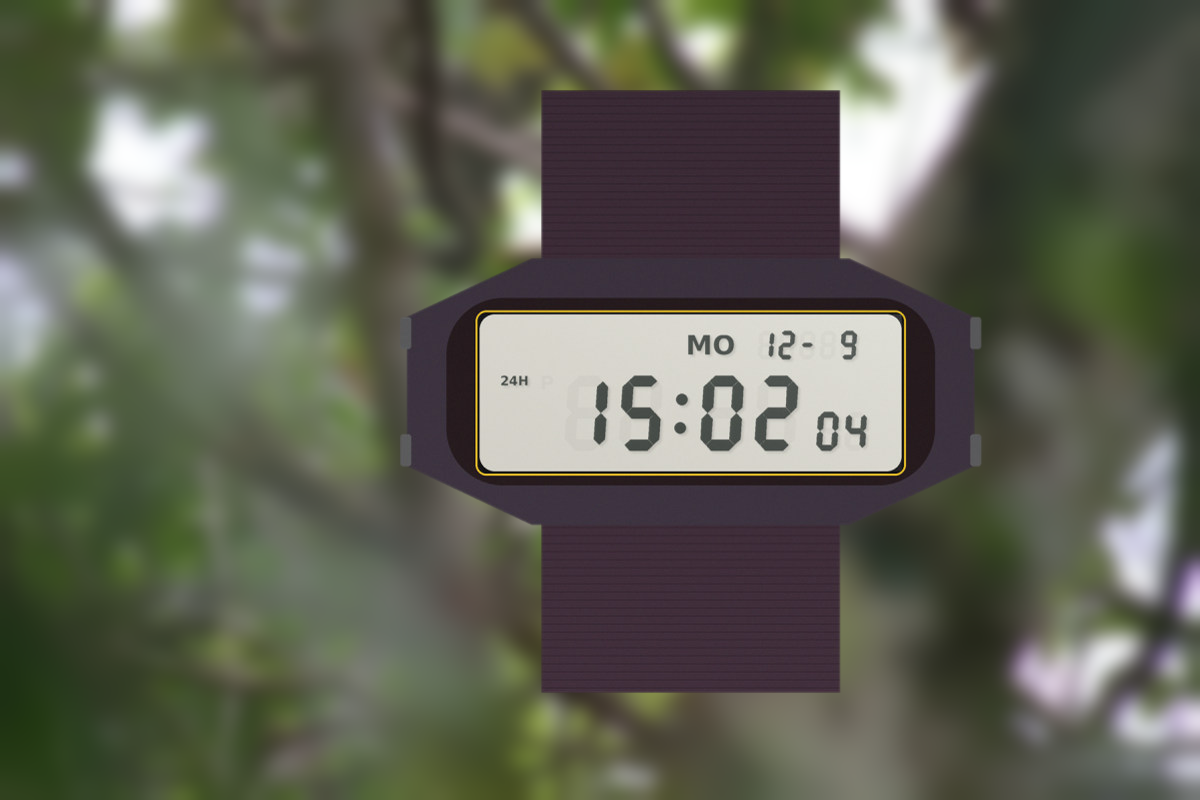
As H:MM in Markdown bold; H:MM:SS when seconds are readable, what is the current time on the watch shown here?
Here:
**15:02:04**
